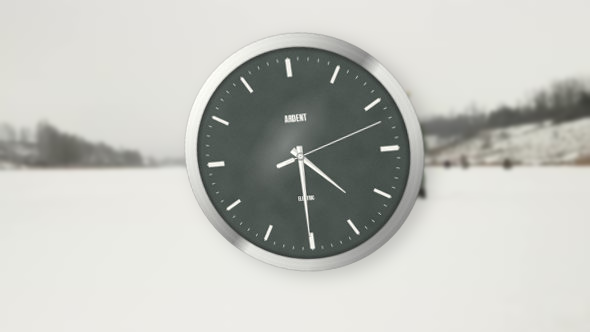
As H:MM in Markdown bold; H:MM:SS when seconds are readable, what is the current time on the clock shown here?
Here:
**4:30:12**
